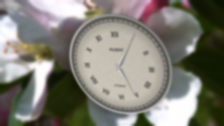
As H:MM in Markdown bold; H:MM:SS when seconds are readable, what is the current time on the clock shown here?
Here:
**5:05**
